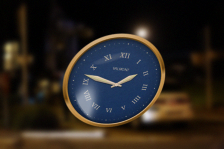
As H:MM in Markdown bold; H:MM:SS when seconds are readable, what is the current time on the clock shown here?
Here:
**1:47**
